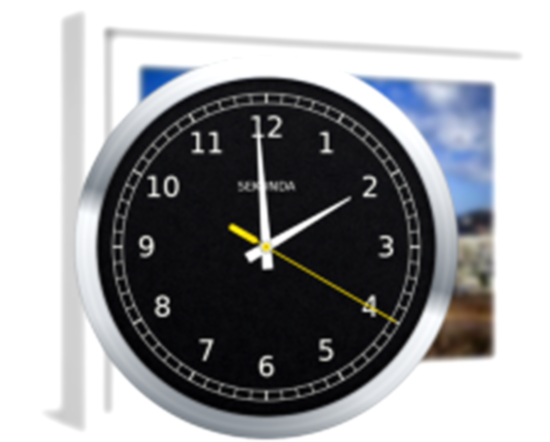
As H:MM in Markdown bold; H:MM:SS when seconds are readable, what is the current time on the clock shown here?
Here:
**1:59:20**
